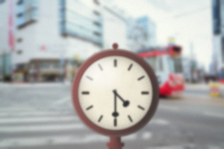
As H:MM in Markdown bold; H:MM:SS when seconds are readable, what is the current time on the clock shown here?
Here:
**4:30**
